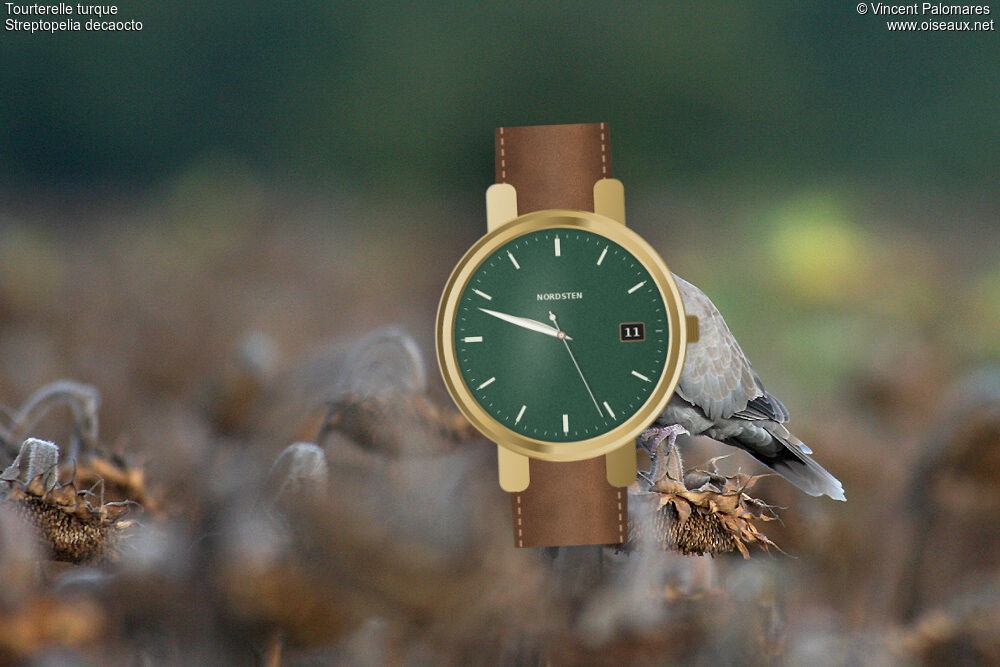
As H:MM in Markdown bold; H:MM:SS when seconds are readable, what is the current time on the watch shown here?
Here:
**9:48:26**
